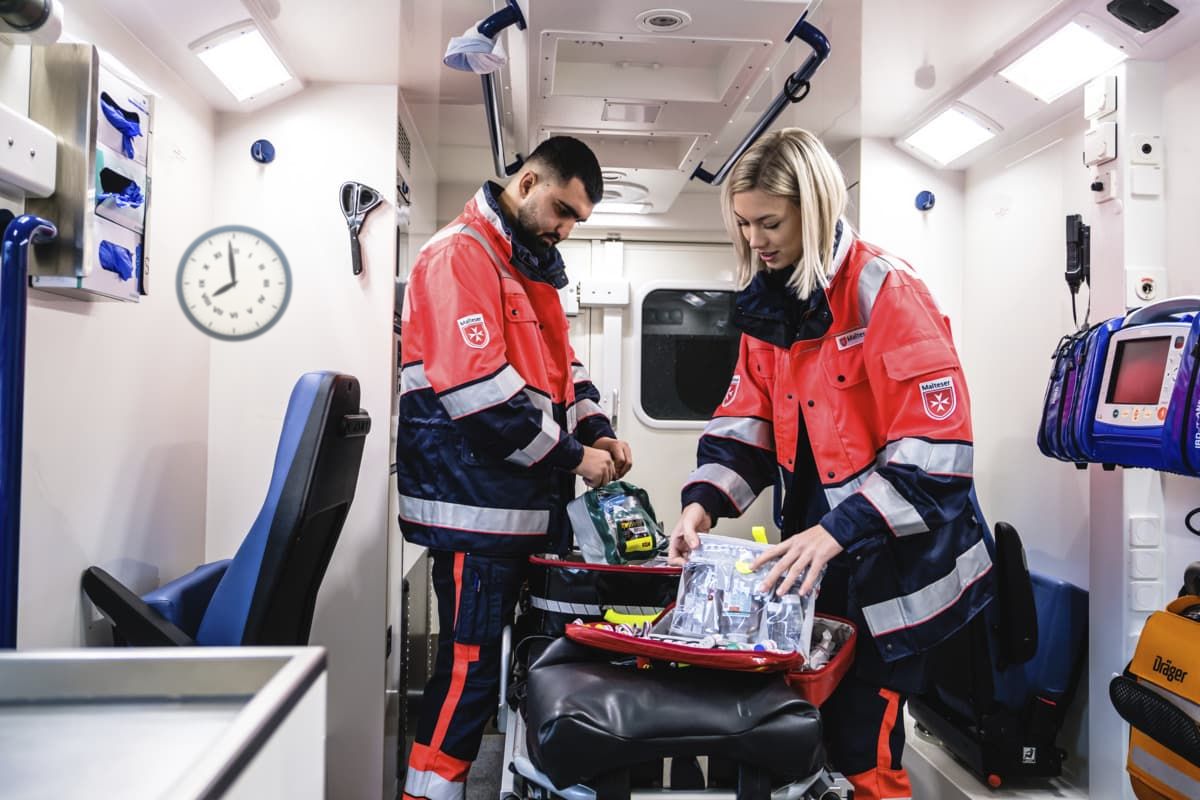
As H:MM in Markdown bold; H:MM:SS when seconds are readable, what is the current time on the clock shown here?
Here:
**7:59**
